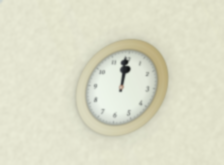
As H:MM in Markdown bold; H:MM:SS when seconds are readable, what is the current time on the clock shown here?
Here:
**11:59**
